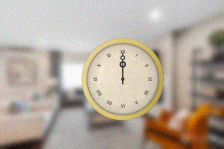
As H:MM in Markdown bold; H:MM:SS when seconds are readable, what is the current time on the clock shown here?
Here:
**12:00**
